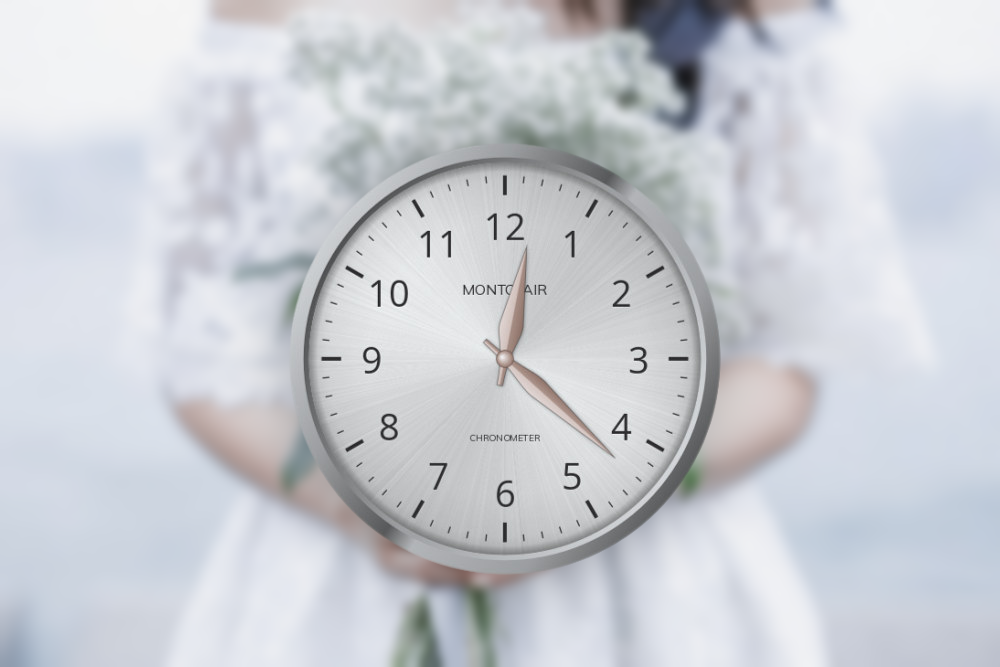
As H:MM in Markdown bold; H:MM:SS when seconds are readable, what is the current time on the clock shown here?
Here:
**12:22**
